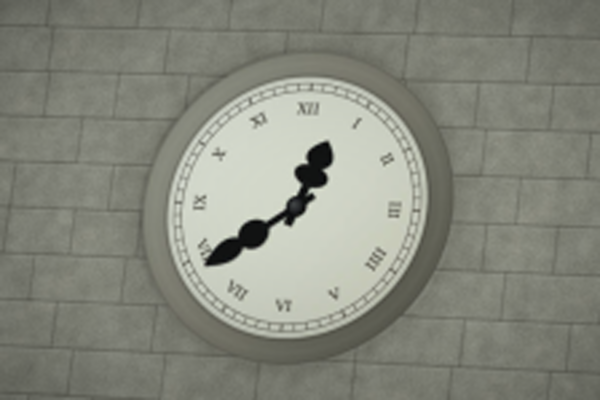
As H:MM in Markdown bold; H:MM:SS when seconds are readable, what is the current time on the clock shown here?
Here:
**12:39**
